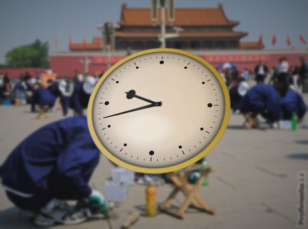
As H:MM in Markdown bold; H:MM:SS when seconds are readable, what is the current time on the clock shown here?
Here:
**9:42**
